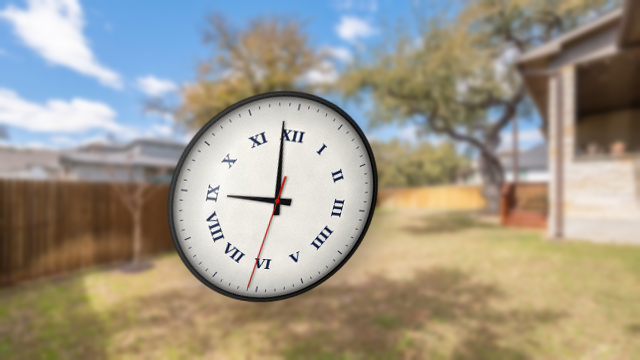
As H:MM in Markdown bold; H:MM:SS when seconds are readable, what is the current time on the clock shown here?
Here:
**8:58:31**
